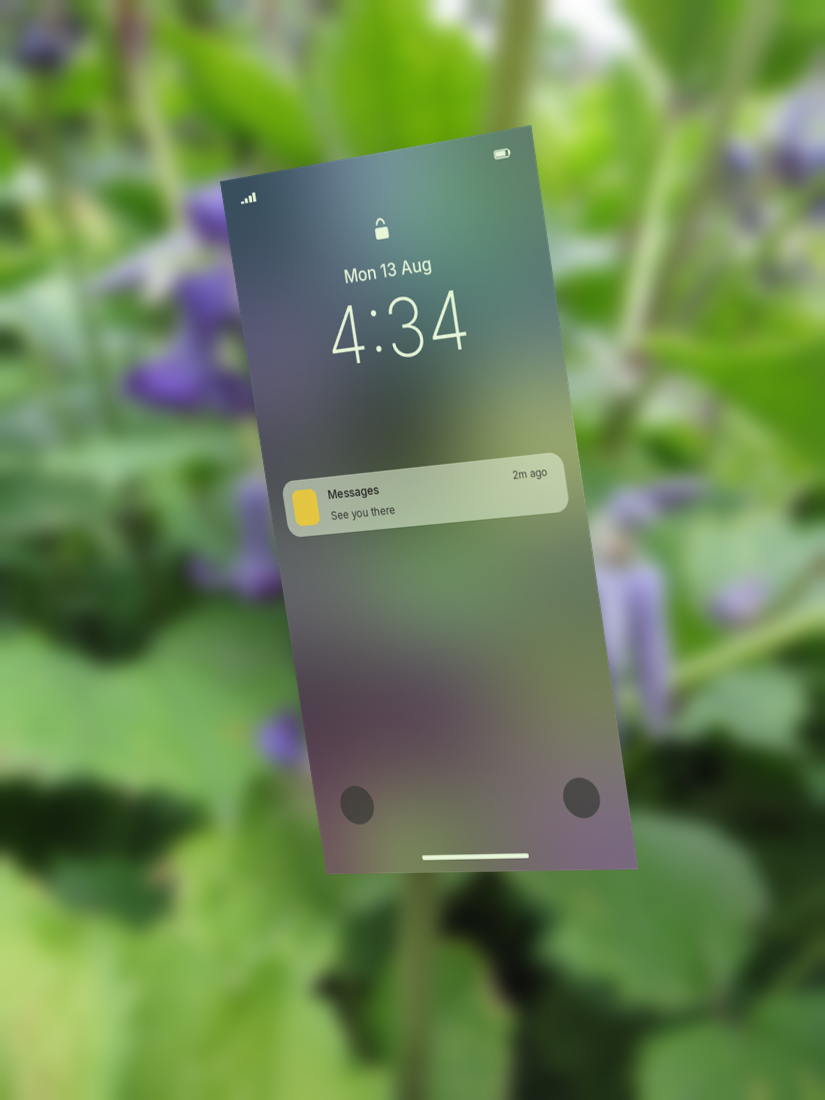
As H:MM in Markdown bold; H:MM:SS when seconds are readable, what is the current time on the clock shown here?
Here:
**4:34**
